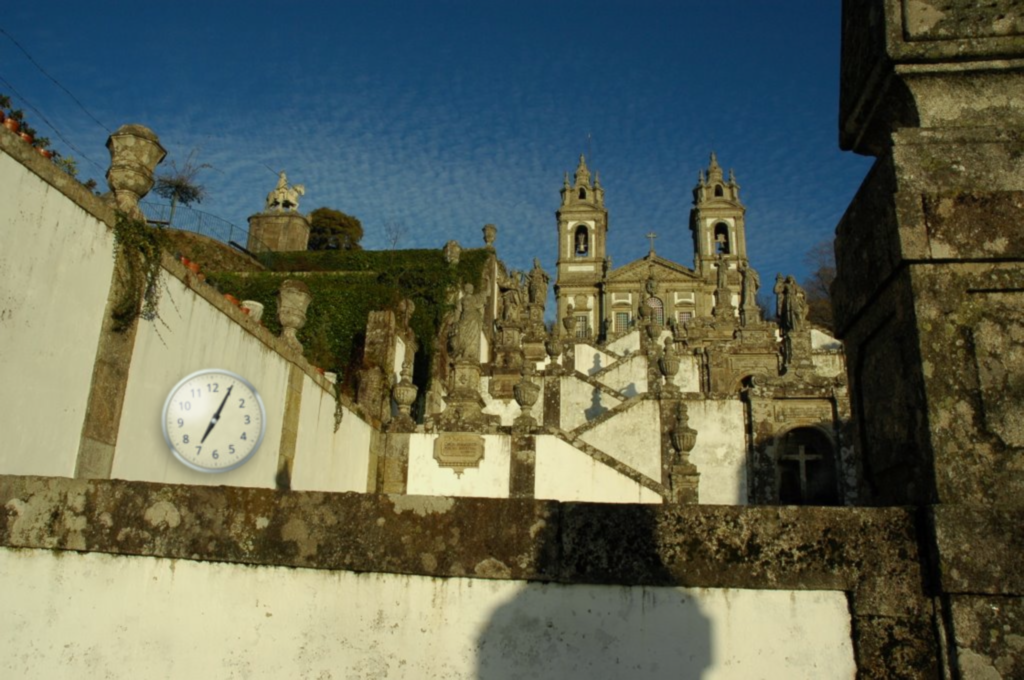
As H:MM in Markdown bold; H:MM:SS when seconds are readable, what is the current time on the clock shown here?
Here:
**7:05**
